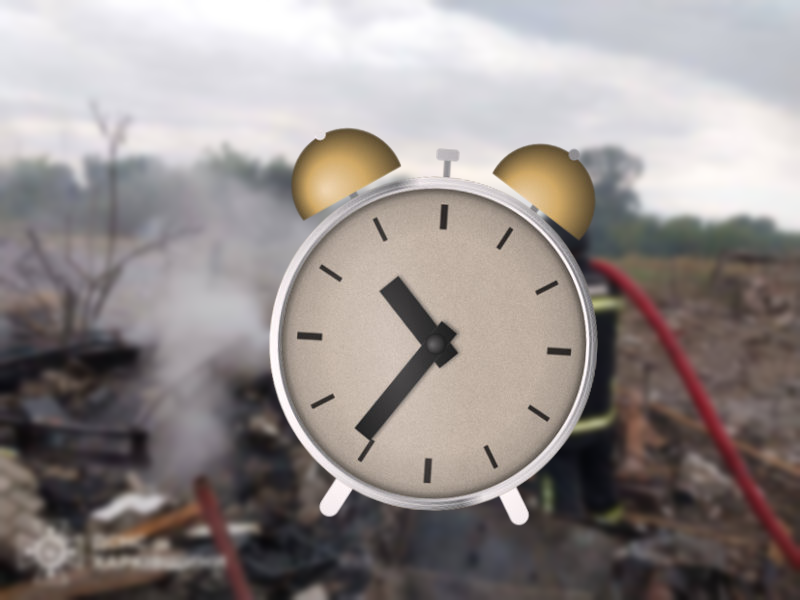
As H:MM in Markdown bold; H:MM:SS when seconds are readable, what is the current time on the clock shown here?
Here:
**10:36**
